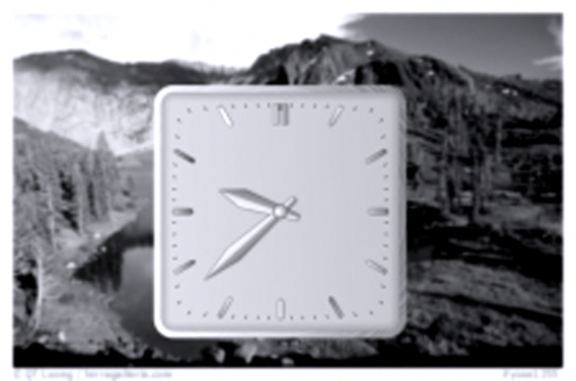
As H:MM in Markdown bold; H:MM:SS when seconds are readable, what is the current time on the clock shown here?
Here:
**9:38**
